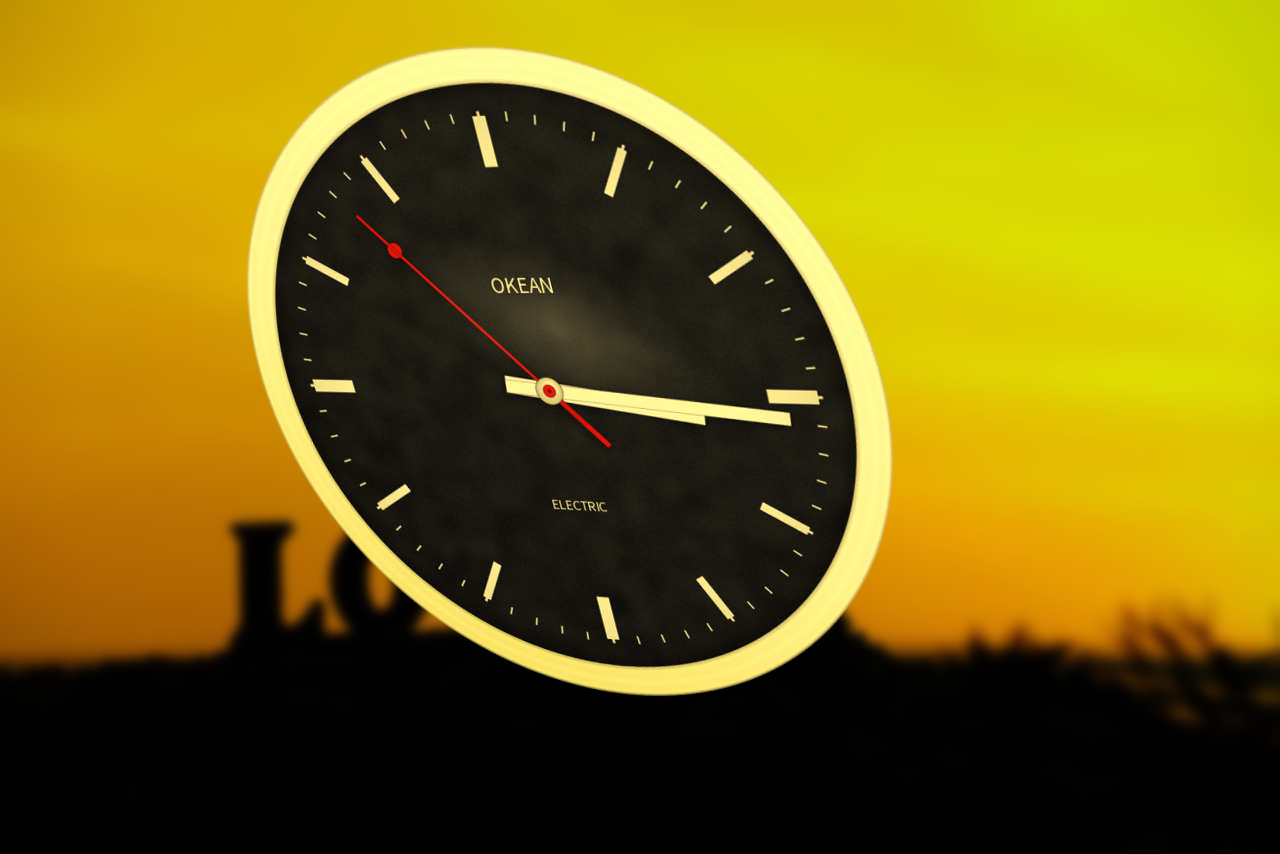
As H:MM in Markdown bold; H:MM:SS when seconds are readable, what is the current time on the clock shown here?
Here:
**3:15:53**
